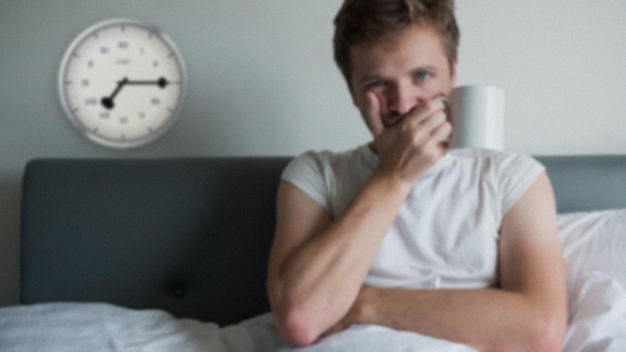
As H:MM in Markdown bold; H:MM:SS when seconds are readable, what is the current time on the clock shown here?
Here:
**7:15**
